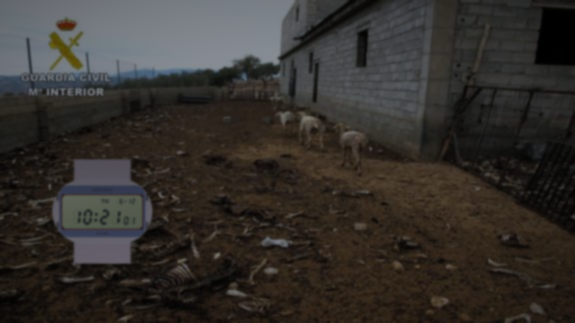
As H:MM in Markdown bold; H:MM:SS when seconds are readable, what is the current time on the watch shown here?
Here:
**10:21**
